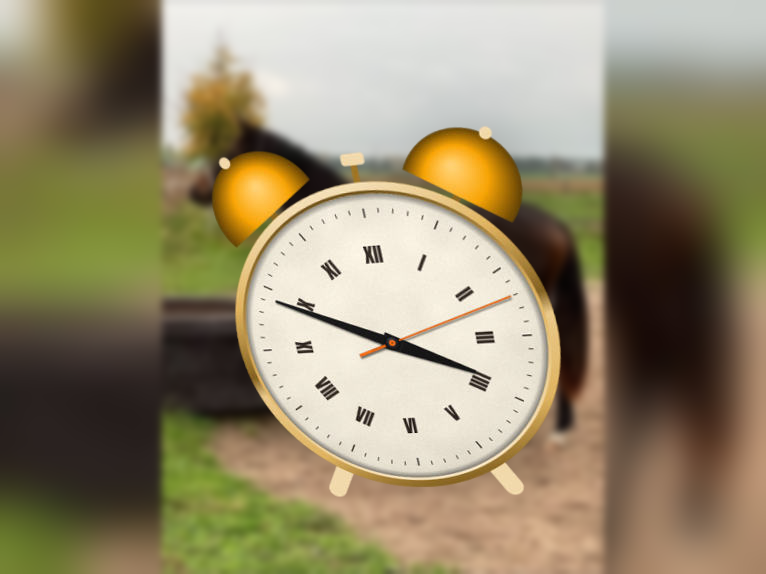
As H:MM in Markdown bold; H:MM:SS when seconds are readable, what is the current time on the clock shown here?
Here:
**3:49:12**
